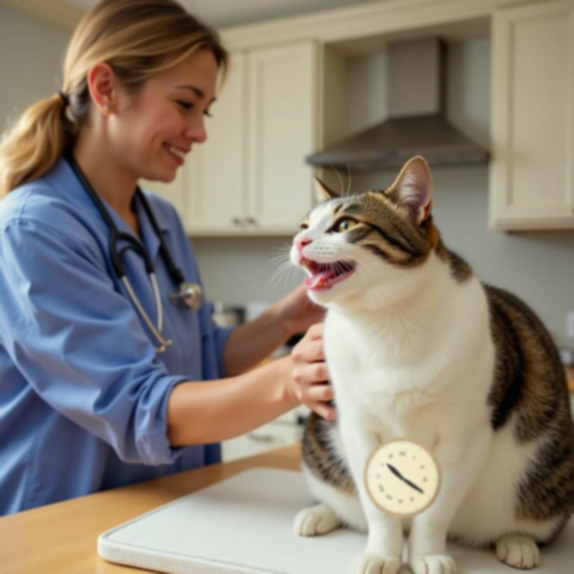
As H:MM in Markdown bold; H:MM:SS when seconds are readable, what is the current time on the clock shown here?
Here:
**10:20**
